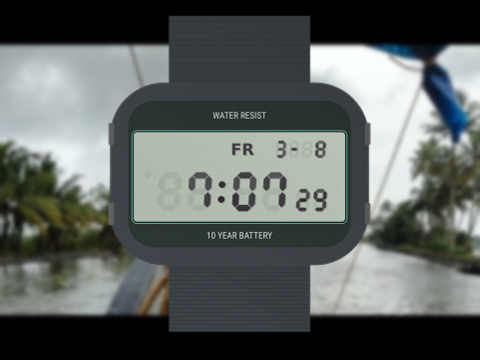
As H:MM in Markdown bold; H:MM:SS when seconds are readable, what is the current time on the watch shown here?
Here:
**7:07:29**
